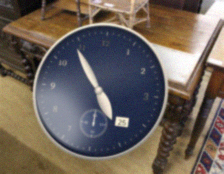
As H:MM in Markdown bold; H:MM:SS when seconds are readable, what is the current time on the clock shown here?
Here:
**4:54**
